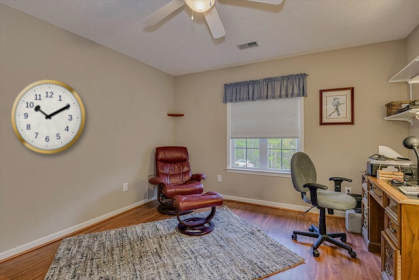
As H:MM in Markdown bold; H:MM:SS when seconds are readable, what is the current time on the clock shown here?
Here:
**10:10**
